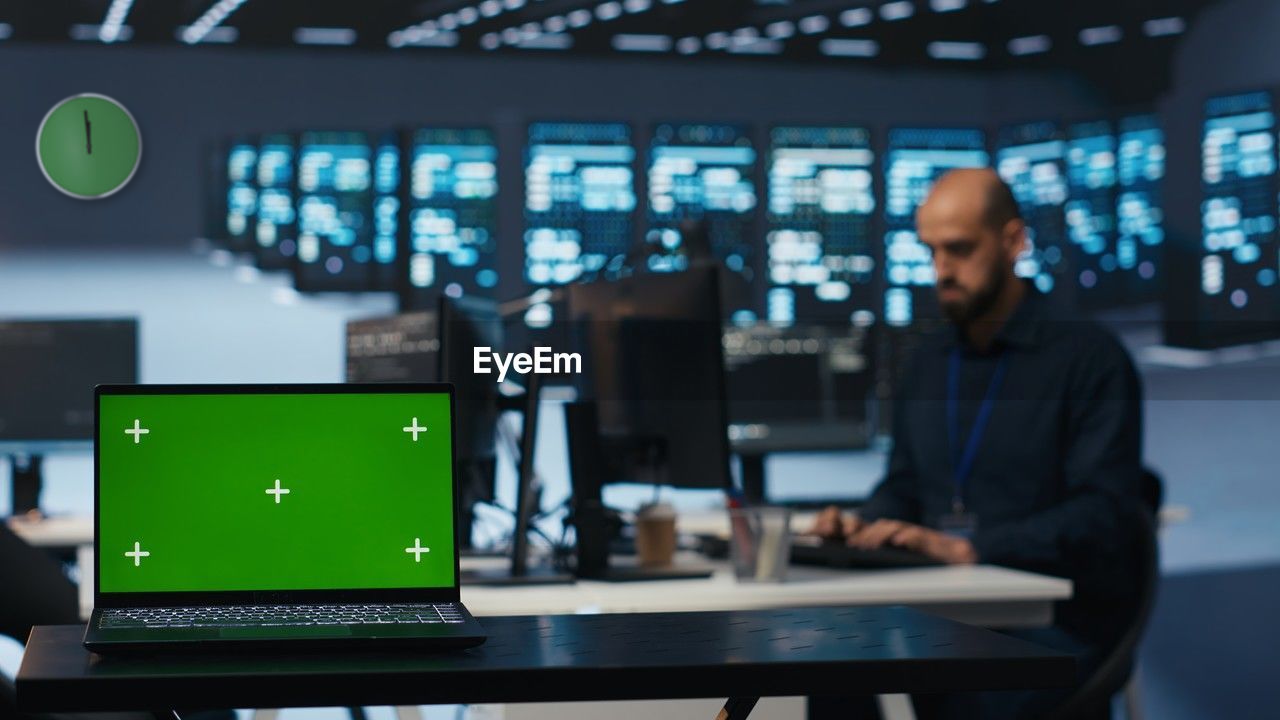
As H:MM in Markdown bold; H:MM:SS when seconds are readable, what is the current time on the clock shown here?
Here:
**11:59**
